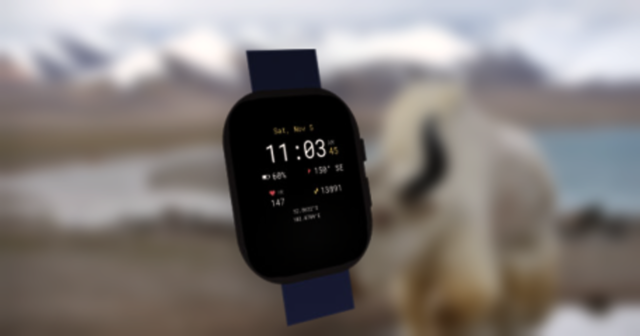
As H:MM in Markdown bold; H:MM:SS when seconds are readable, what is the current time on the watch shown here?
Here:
**11:03**
